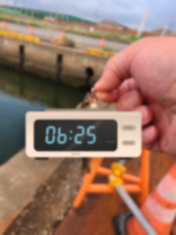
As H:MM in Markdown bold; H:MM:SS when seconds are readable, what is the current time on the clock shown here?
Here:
**6:25**
